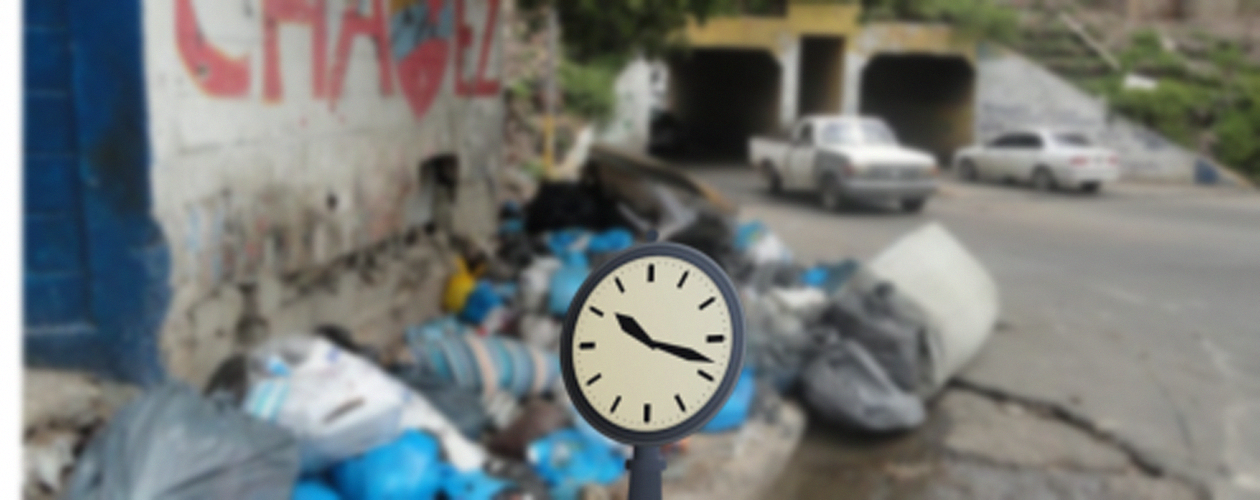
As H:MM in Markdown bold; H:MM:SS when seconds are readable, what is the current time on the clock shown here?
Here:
**10:18**
